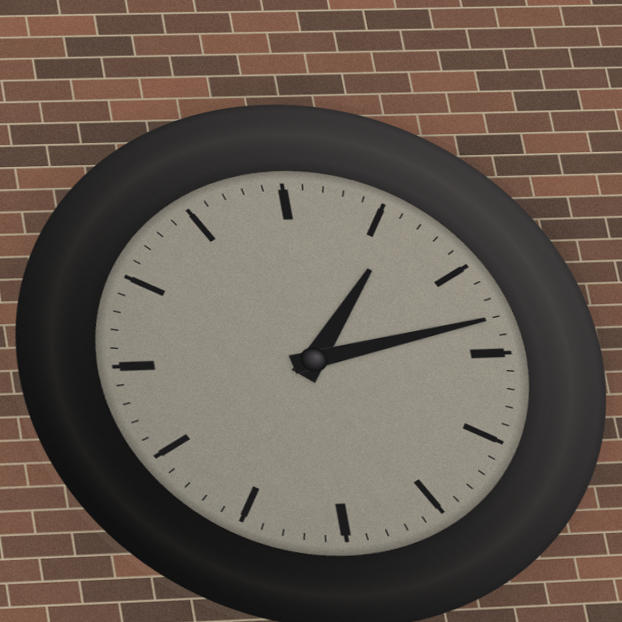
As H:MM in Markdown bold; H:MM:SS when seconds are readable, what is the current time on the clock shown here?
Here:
**1:13**
